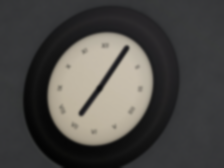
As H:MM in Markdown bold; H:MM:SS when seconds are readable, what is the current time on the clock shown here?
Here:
**7:05**
